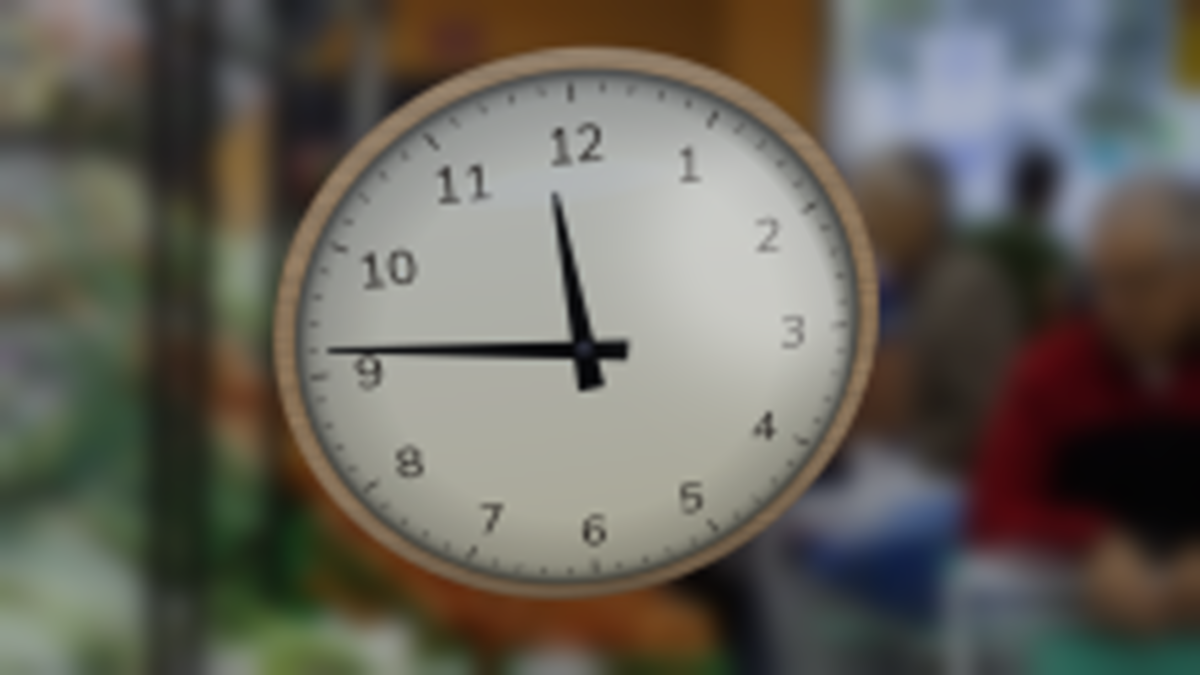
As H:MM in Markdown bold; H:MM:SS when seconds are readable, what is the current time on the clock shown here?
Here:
**11:46**
